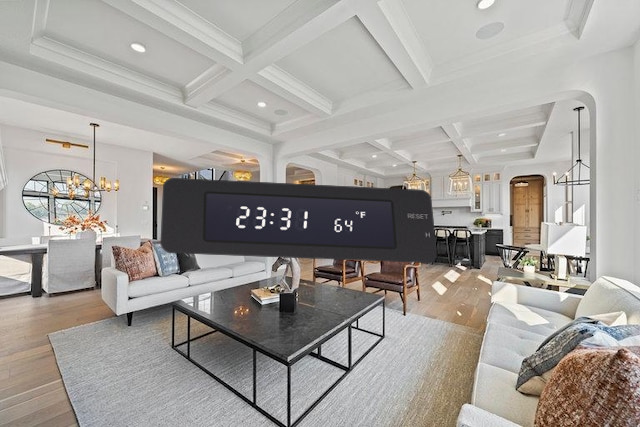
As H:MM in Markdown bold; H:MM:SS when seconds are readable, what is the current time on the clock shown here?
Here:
**23:31**
